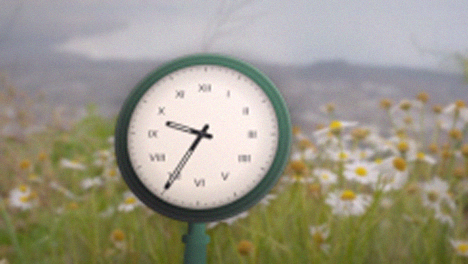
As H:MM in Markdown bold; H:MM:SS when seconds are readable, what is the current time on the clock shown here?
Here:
**9:35**
